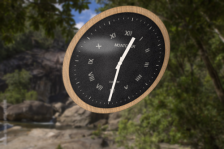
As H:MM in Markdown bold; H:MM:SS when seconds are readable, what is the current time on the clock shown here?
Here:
**12:30**
